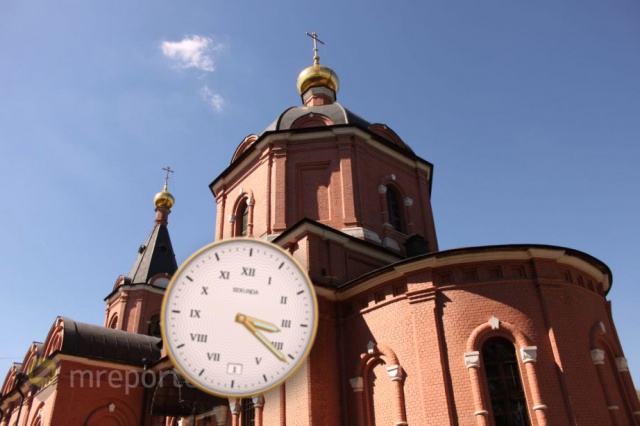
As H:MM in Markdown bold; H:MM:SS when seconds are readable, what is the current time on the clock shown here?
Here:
**3:21**
